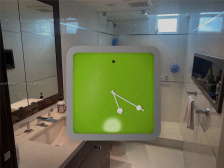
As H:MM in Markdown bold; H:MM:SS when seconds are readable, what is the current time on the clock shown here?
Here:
**5:20**
